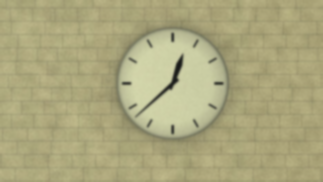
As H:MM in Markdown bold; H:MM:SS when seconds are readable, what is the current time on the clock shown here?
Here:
**12:38**
